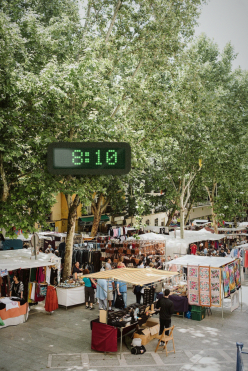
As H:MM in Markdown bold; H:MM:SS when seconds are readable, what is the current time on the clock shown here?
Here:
**8:10**
